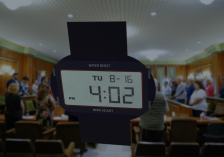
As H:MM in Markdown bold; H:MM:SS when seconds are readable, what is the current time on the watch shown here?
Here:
**4:02**
